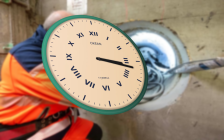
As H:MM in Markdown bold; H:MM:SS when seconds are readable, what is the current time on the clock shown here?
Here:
**3:17**
